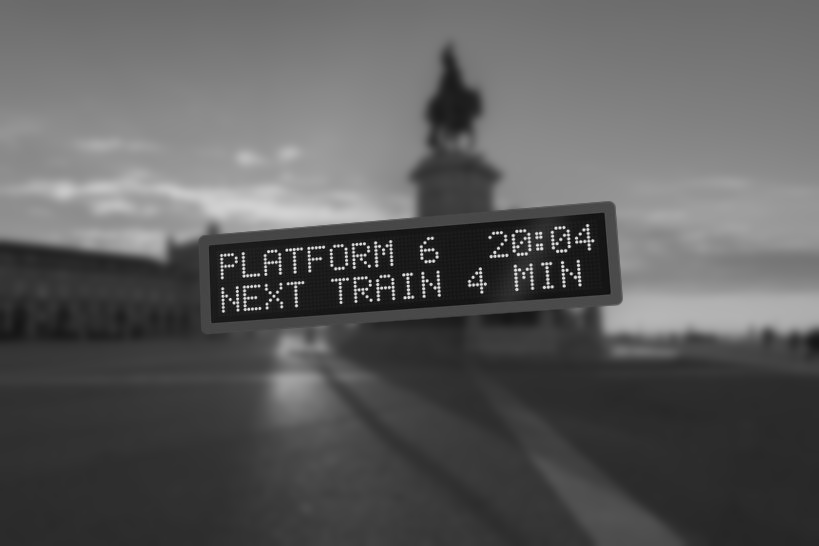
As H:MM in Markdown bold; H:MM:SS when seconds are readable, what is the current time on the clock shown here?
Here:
**20:04**
